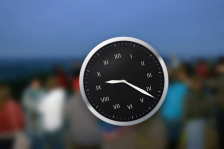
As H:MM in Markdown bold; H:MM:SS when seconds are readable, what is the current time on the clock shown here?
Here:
**9:22**
